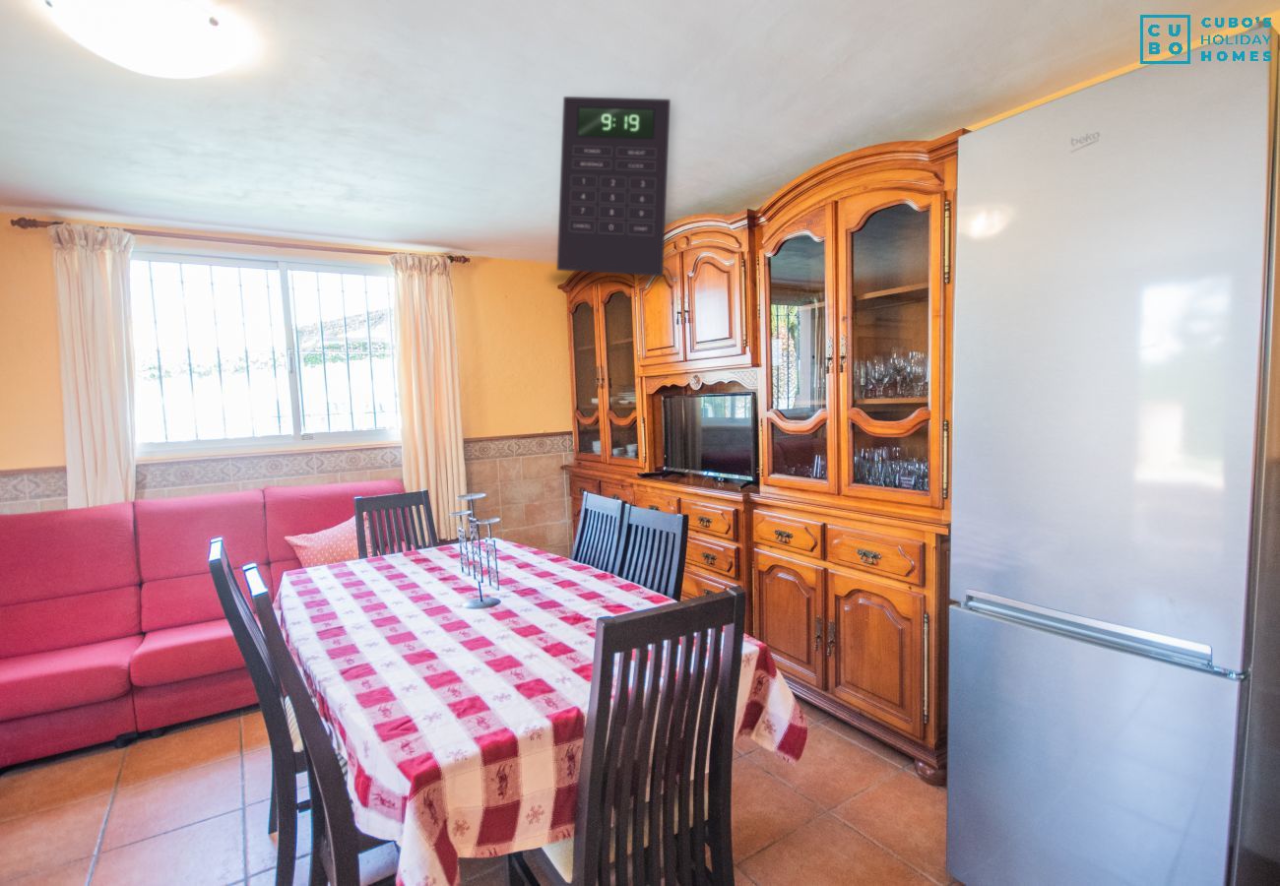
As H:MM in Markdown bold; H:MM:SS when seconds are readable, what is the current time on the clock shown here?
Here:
**9:19**
